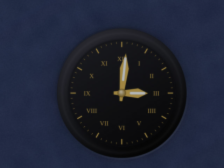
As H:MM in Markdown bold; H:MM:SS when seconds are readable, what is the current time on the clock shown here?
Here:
**3:01**
